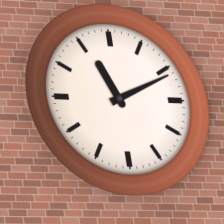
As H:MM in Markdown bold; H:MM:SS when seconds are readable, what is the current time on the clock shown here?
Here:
**11:11**
